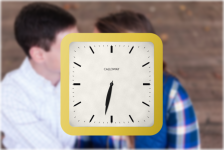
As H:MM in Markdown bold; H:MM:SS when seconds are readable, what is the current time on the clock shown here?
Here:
**6:32**
